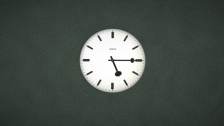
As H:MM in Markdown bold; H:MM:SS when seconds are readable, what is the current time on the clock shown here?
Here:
**5:15**
